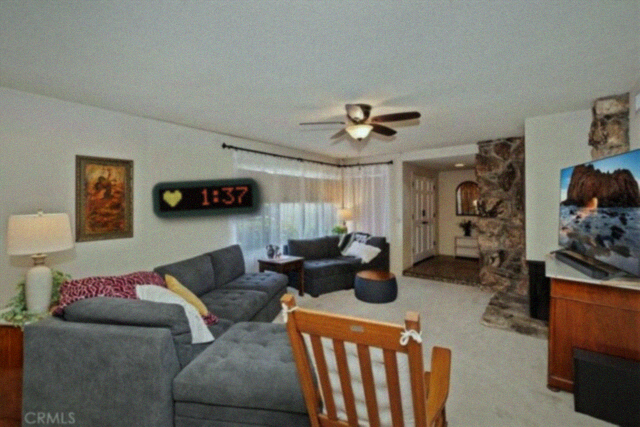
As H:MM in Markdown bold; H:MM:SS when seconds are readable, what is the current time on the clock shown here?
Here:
**1:37**
